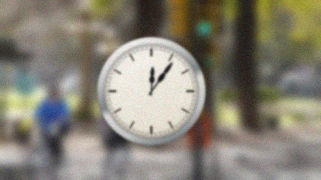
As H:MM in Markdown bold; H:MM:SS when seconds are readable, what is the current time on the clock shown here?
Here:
**12:06**
